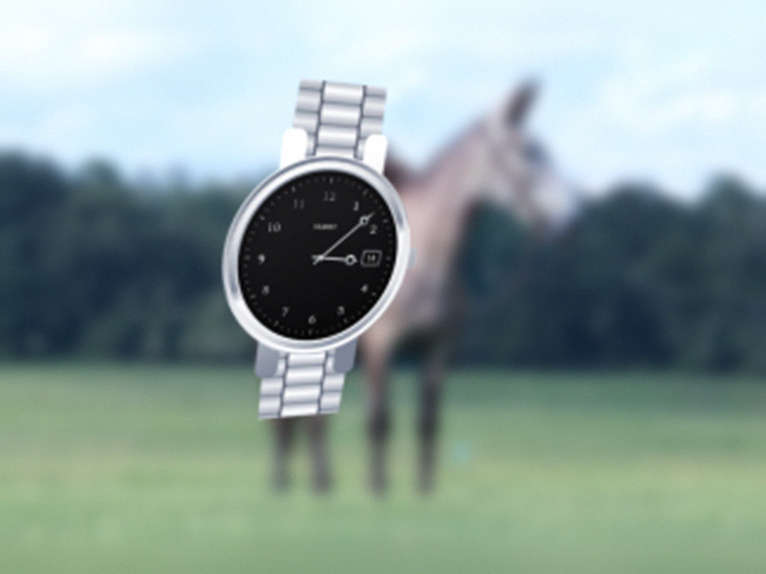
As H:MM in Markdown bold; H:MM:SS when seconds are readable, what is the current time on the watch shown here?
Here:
**3:08**
